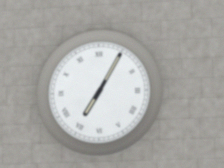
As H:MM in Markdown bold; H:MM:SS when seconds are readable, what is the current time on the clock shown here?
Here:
**7:05**
